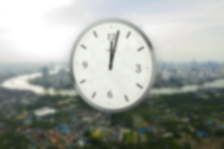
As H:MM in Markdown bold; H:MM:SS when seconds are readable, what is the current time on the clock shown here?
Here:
**12:02**
